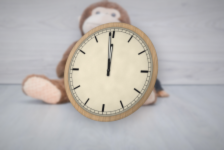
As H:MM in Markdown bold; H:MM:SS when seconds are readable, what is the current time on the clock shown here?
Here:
**11:59**
